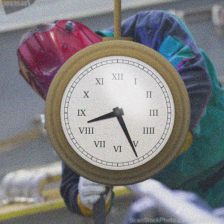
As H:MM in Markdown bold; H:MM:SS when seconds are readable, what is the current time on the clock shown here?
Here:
**8:26**
